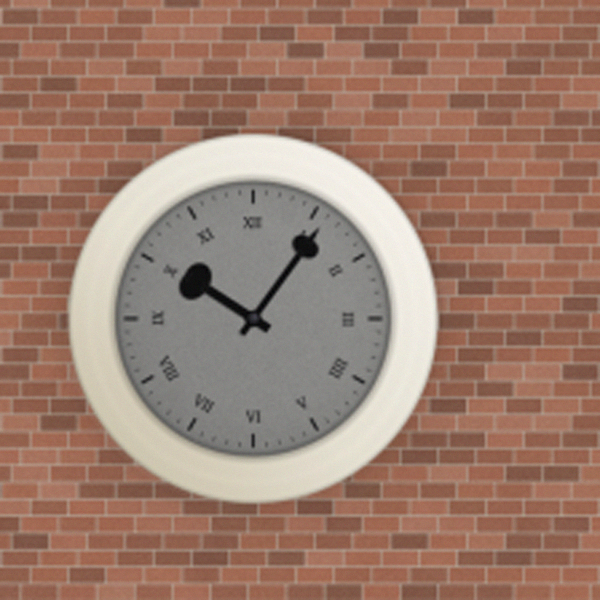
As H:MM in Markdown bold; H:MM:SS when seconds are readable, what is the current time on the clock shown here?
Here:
**10:06**
